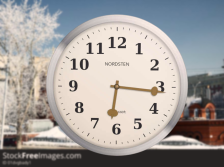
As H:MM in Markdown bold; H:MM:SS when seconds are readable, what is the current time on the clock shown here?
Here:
**6:16**
